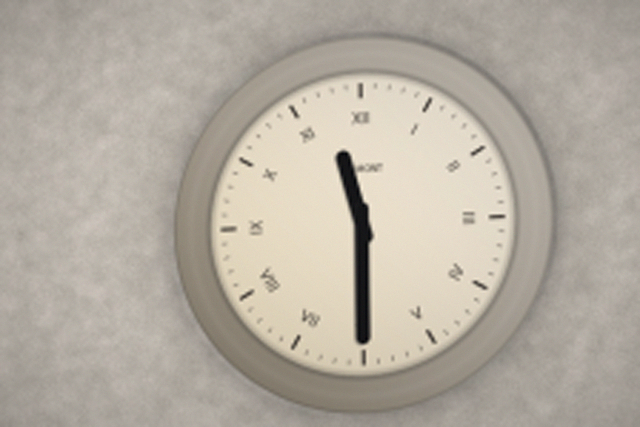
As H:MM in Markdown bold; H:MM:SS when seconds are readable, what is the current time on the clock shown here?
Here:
**11:30**
